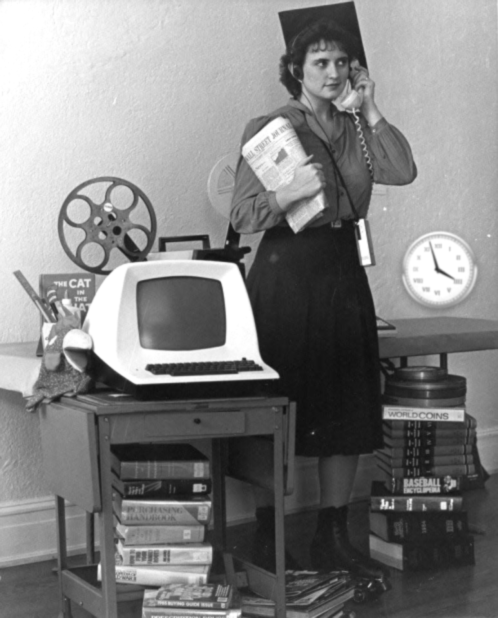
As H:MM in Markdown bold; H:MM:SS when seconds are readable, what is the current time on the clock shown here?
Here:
**3:57**
